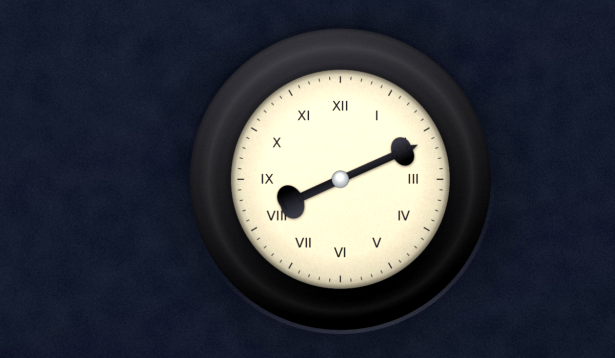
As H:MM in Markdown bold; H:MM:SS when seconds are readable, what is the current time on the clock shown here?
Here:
**8:11**
